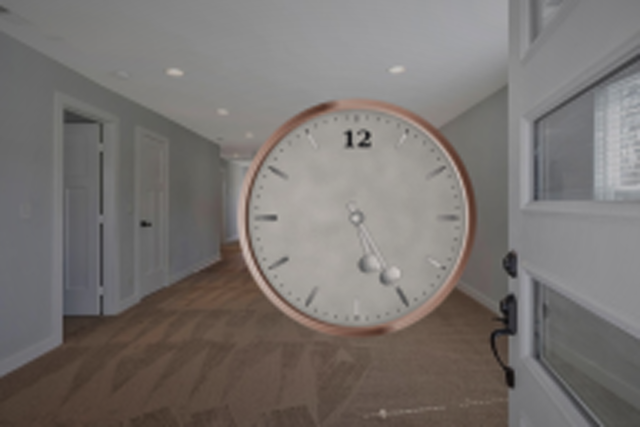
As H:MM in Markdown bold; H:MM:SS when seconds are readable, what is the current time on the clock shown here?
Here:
**5:25**
